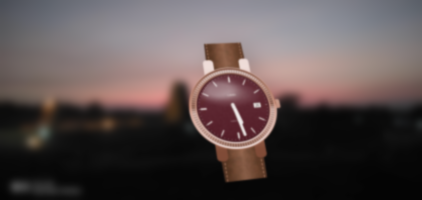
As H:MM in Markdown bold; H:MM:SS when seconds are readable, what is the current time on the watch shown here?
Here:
**5:28**
